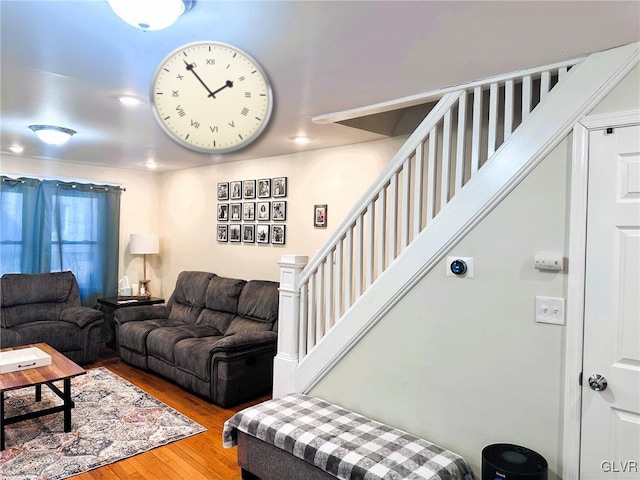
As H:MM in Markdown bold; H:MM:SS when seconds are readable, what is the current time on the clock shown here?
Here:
**1:54**
